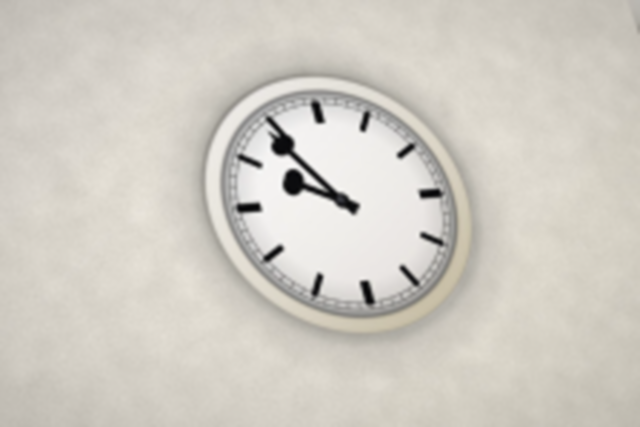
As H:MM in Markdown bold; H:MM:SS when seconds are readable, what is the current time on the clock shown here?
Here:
**9:54**
